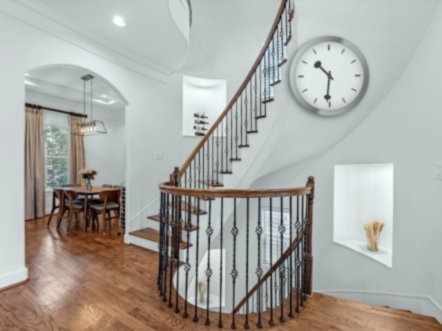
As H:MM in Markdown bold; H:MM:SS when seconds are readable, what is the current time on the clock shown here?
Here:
**10:31**
